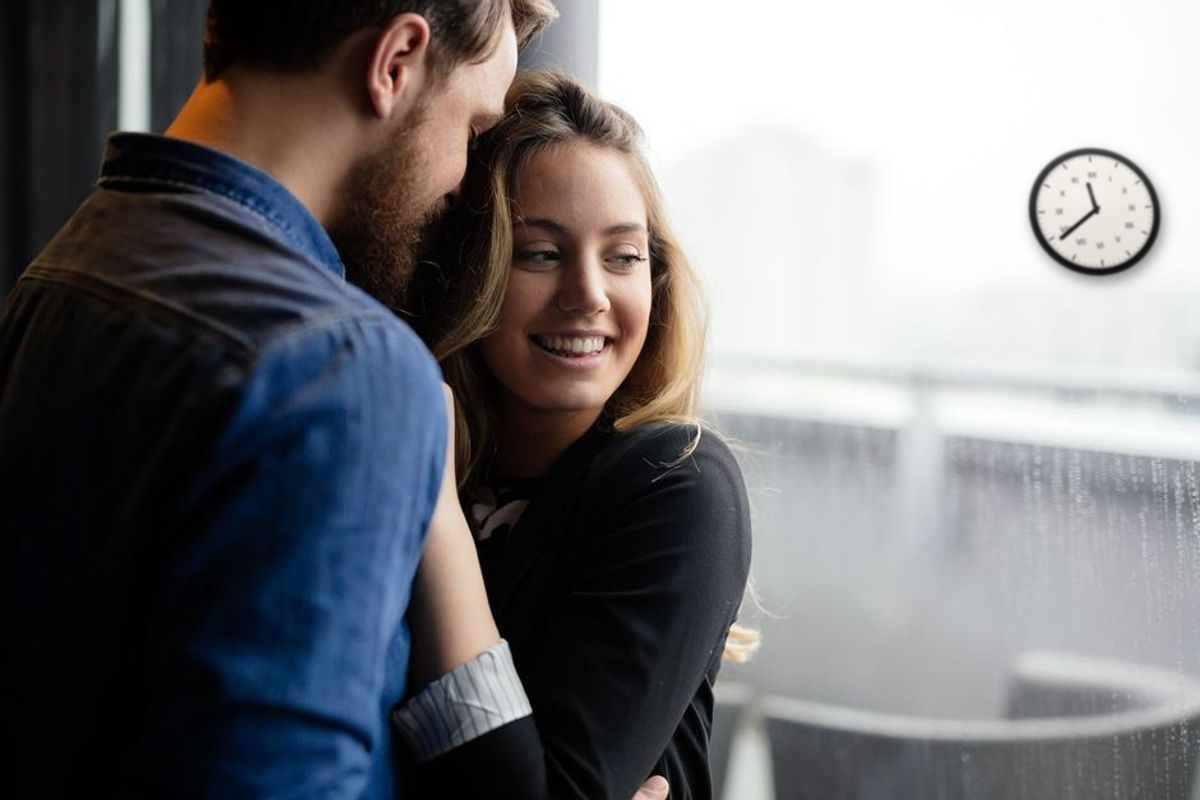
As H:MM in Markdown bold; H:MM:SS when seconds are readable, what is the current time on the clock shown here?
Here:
**11:39**
